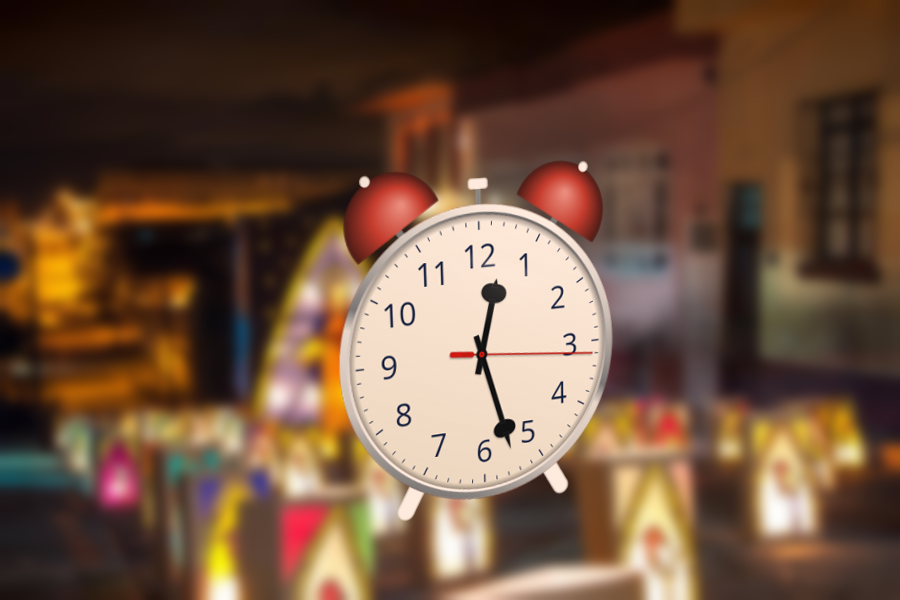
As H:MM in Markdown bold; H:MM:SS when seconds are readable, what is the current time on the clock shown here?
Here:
**12:27:16**
